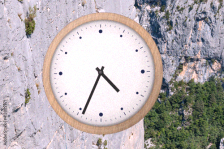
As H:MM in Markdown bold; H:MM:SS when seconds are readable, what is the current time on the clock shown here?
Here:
**4:34**
